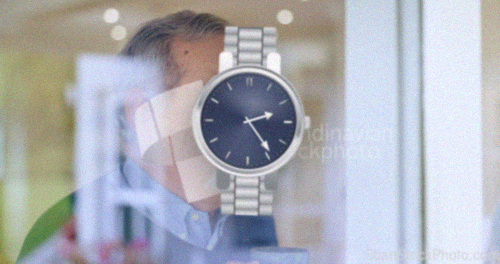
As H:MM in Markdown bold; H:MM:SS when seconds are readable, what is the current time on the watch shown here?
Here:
**2:24**
